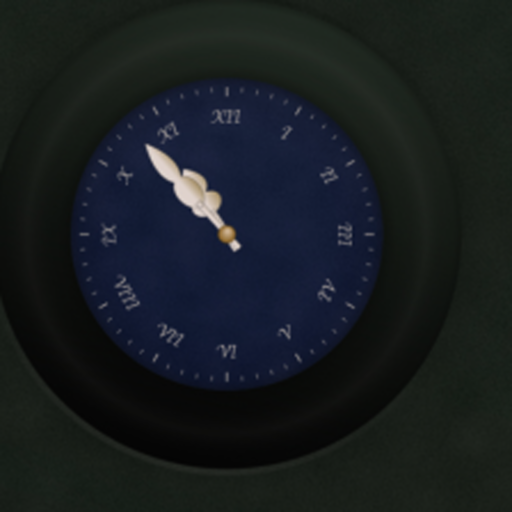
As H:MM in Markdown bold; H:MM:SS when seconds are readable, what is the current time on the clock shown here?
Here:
**10:53**
